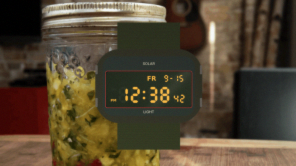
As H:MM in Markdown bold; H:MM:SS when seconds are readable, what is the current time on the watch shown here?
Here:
**12:38**
